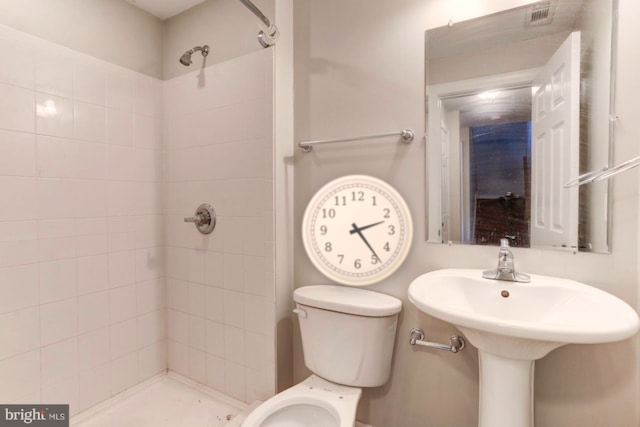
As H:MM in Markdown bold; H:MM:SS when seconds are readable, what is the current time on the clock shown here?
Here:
**2:24**
